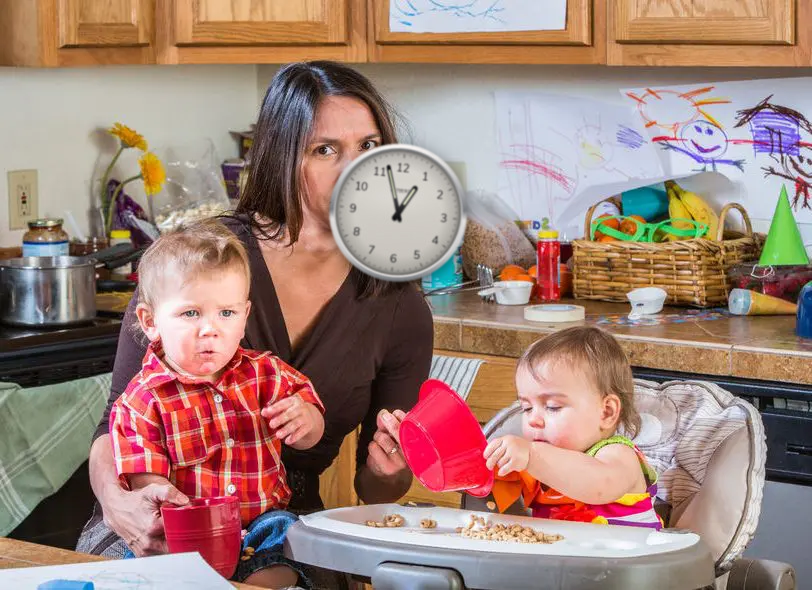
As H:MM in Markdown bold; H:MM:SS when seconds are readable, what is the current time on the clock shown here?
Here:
**12:57**
